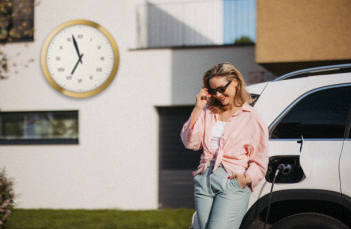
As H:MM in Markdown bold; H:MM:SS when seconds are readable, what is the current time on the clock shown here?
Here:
**6:57**
